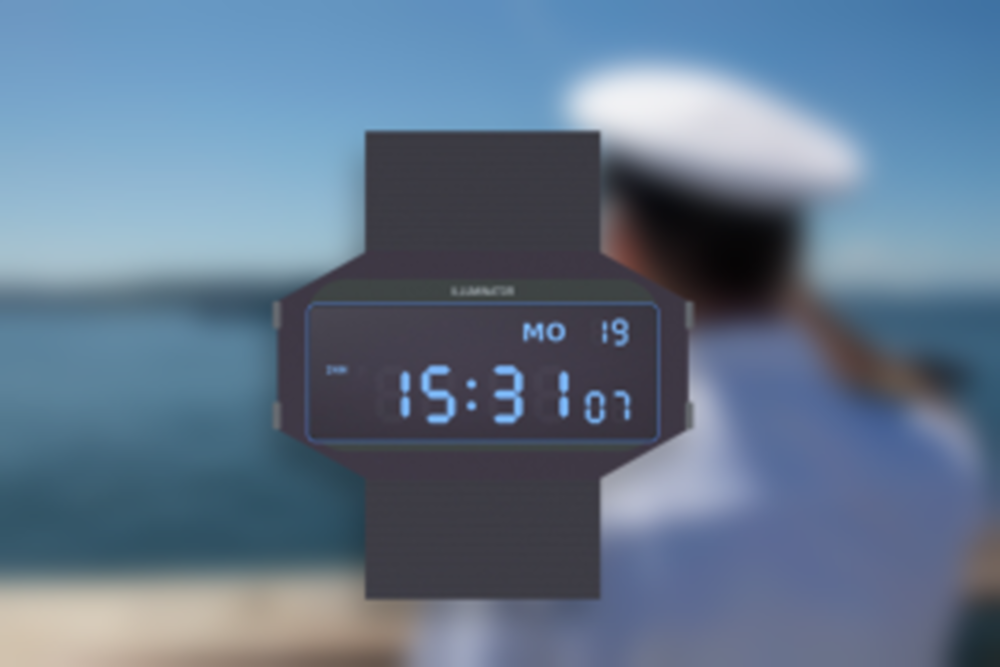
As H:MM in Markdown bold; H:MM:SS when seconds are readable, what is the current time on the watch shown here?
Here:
**15:31:07**
